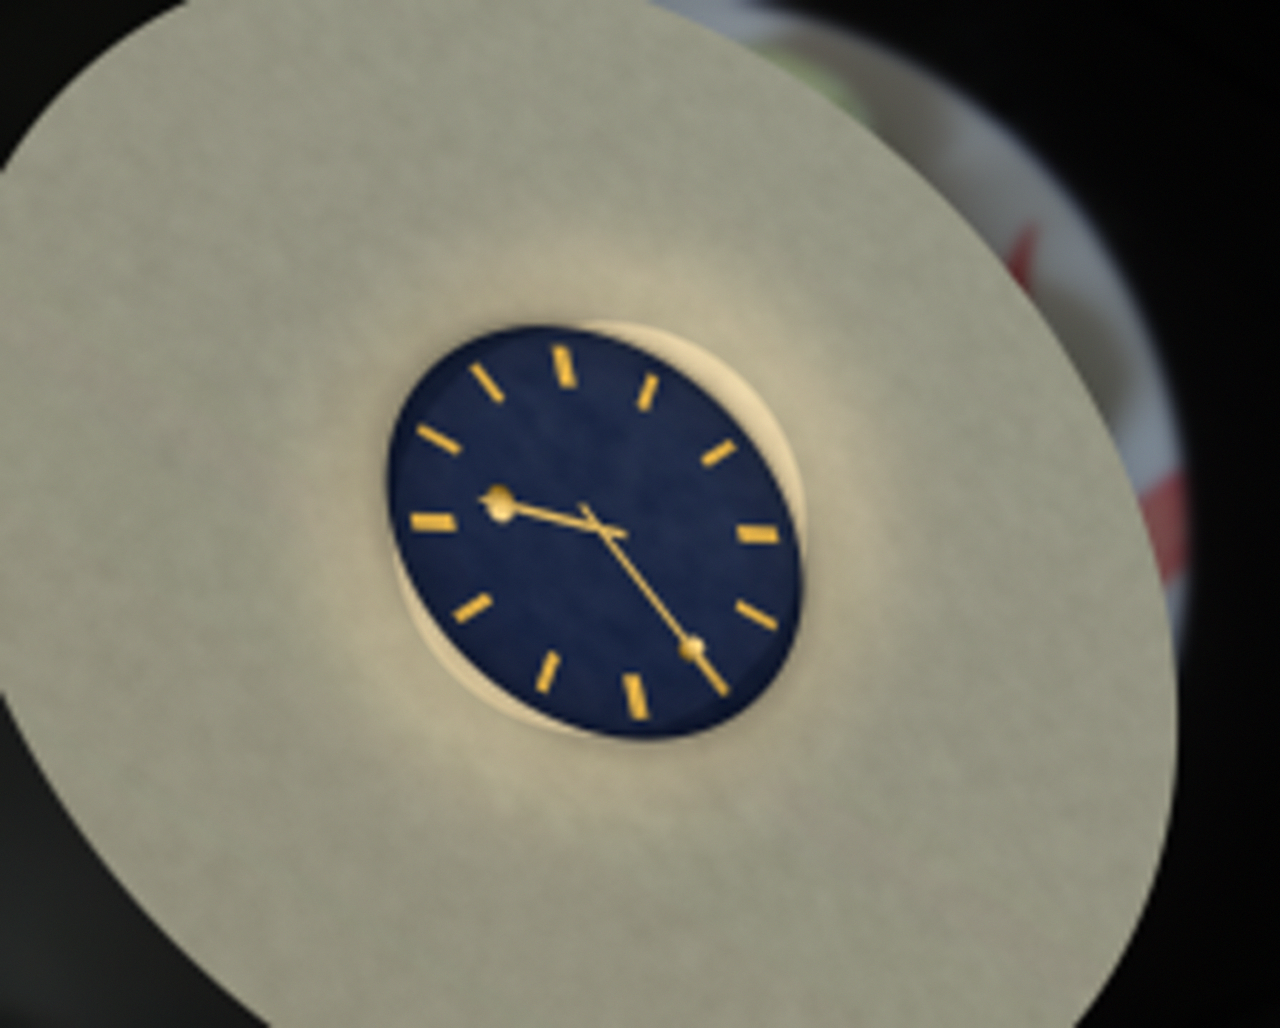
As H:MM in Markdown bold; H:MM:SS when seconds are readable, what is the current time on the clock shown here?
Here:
**9:25**
